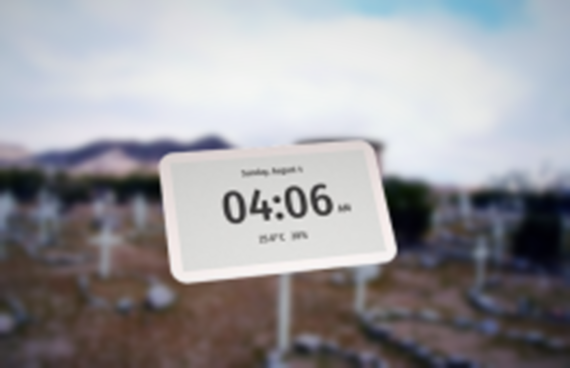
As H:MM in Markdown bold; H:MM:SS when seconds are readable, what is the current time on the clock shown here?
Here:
**4:06**
